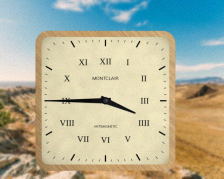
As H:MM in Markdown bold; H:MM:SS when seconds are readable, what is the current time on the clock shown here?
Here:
**3:45**
